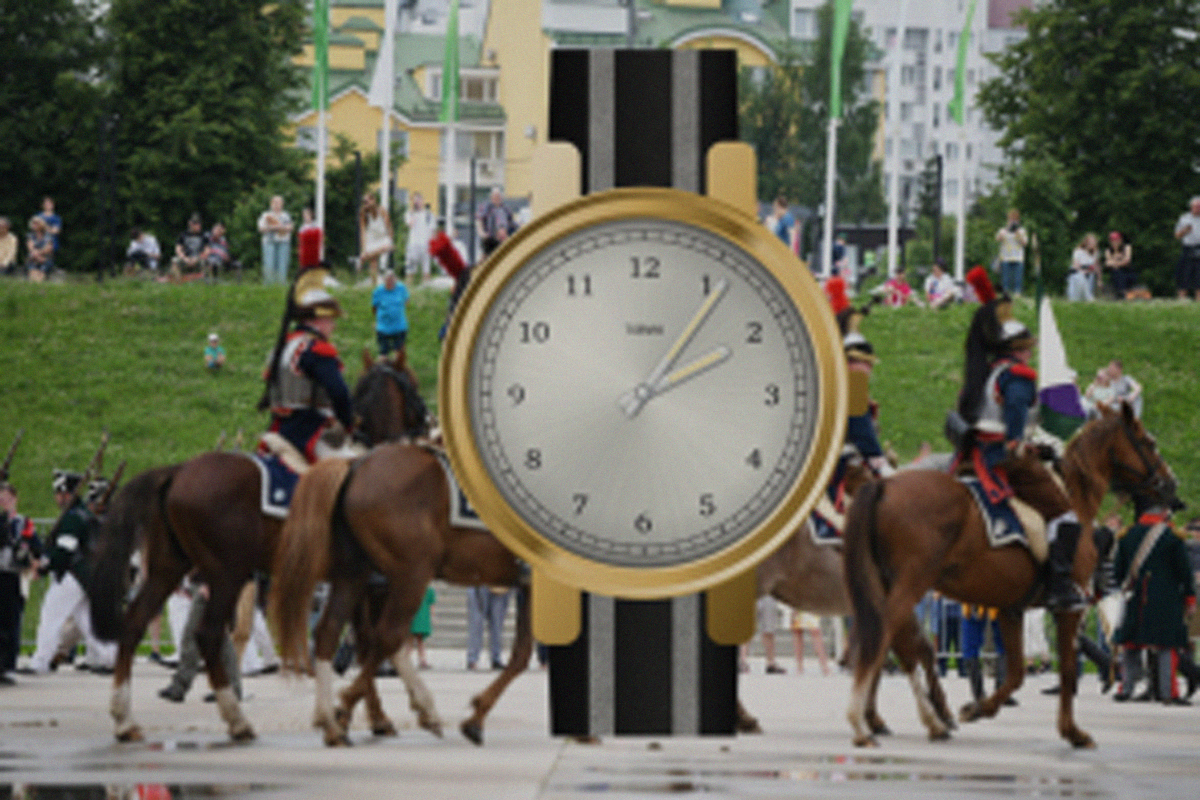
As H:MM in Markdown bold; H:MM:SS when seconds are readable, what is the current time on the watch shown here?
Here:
**2:06**
